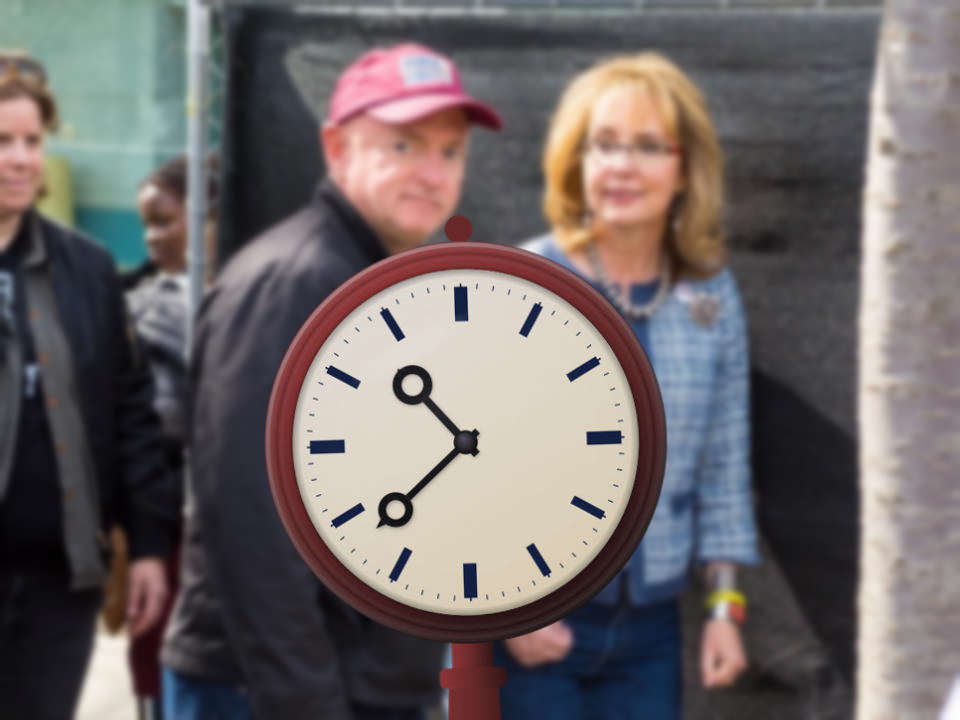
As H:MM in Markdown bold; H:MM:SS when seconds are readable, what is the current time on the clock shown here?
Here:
**10:38**
